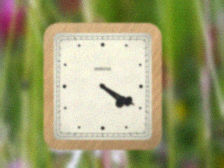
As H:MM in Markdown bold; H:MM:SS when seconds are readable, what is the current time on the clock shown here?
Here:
**4:20**
